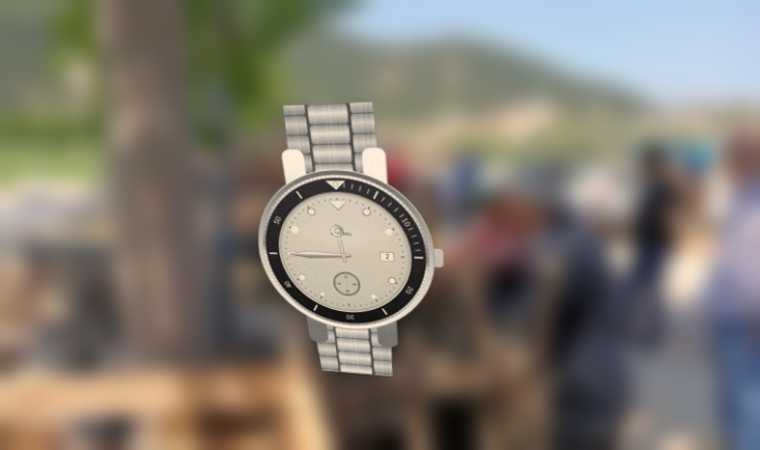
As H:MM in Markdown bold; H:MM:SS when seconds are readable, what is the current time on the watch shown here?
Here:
**11:45**
